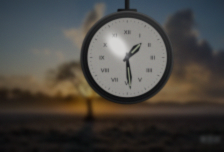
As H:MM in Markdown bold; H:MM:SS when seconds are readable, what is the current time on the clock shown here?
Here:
**1:29**
